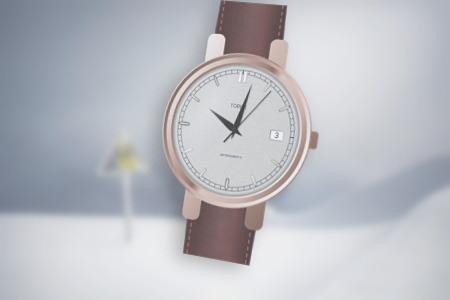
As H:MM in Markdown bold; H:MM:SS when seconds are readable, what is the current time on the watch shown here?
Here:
**10:02:06**
